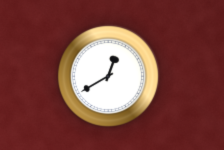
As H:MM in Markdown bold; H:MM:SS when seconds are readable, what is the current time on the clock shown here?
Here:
**12:40**
